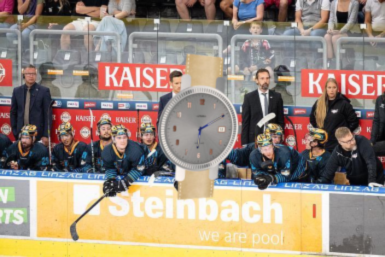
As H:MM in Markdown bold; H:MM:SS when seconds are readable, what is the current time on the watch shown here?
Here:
**6:10**
